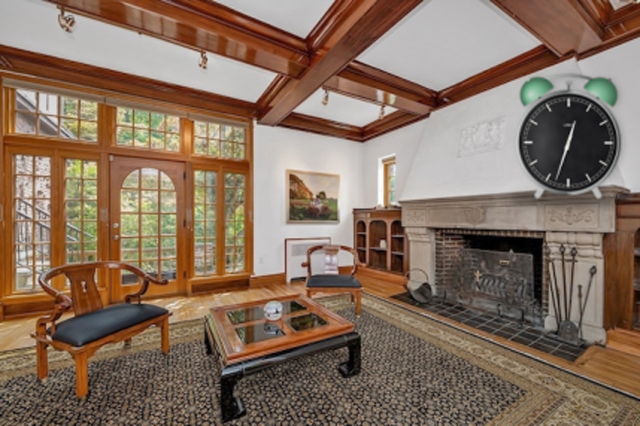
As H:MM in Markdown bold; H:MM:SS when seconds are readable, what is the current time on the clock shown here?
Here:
**12:33**
